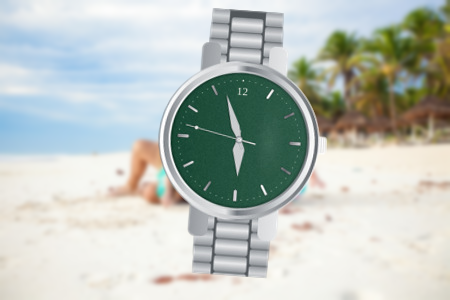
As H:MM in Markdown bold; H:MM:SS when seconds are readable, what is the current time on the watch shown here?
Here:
**5:56:47**
